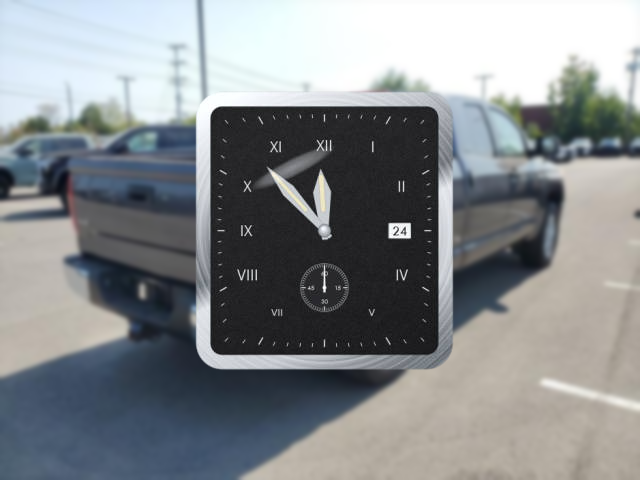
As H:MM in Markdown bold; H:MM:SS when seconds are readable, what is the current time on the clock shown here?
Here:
**11:53**
